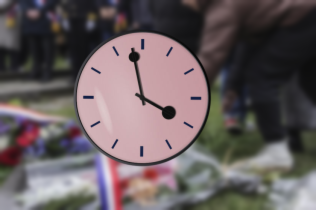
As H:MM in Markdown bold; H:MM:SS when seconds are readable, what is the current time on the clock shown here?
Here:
**3:58**
